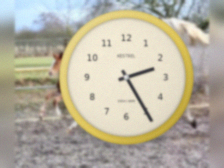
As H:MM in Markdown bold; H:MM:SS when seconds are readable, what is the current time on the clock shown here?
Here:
**2:25**
